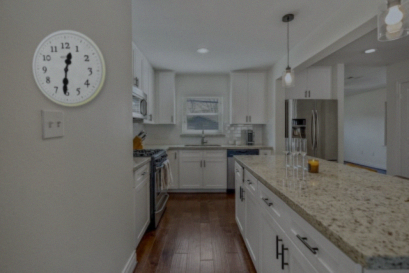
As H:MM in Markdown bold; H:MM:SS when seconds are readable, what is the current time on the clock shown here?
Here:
**12:31**
